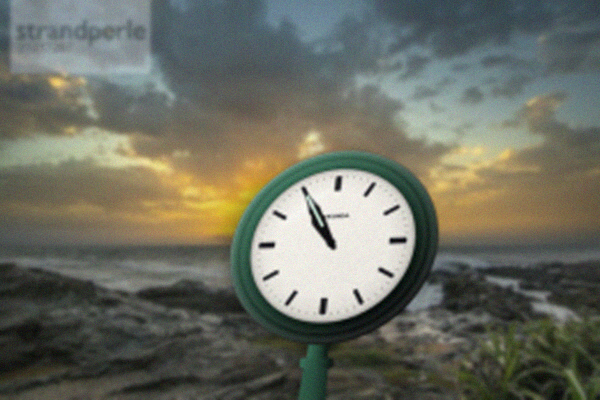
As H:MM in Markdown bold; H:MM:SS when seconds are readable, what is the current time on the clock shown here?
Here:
**10:55**
